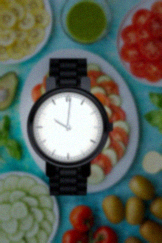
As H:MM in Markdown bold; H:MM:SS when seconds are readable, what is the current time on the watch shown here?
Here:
**10:01**
